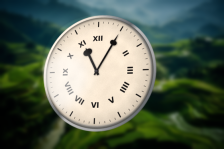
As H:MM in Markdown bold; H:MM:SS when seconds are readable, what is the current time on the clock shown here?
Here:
**11:05**
